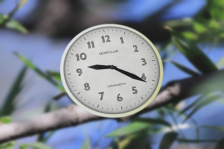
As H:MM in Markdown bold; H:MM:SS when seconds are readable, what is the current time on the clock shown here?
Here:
**9:21**
